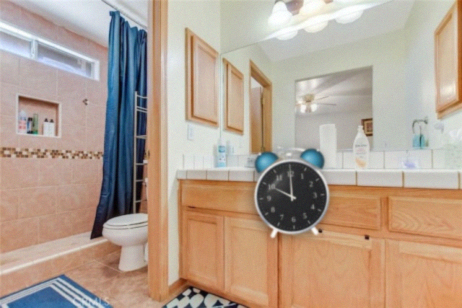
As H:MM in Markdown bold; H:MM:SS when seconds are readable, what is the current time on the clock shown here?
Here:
**10:00**
